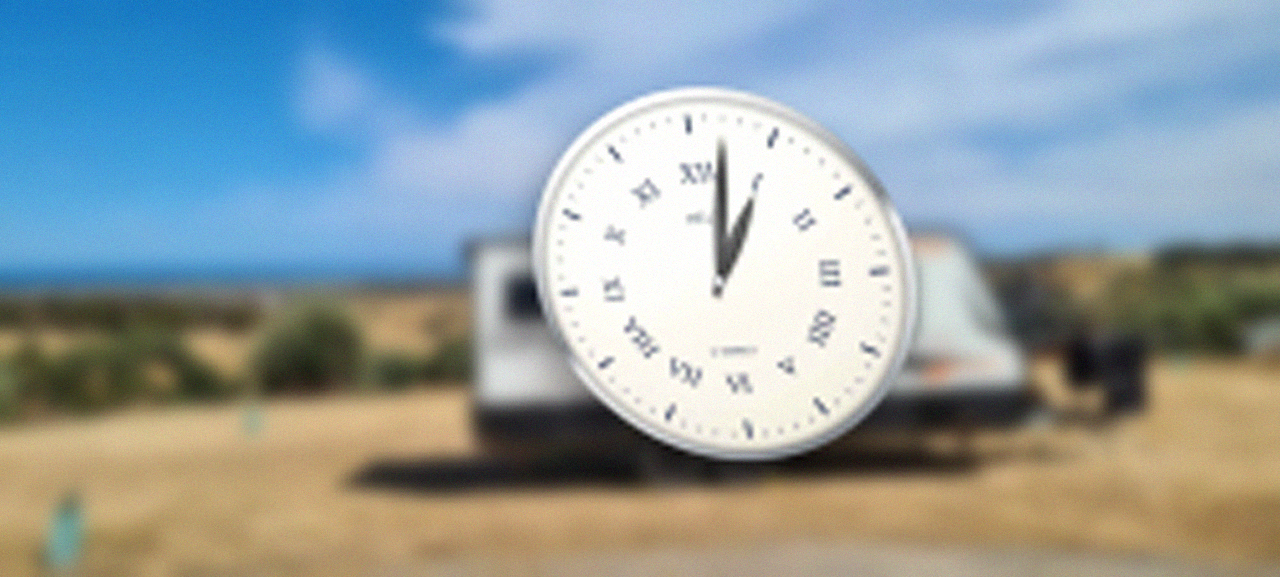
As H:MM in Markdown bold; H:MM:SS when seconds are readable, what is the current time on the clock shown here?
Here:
**1:02**
